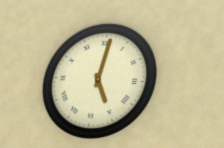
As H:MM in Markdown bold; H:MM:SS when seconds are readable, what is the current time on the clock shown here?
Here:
**5:01**
